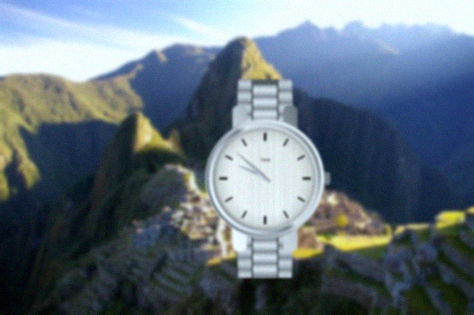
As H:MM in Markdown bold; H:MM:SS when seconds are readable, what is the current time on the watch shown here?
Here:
**9:52**
